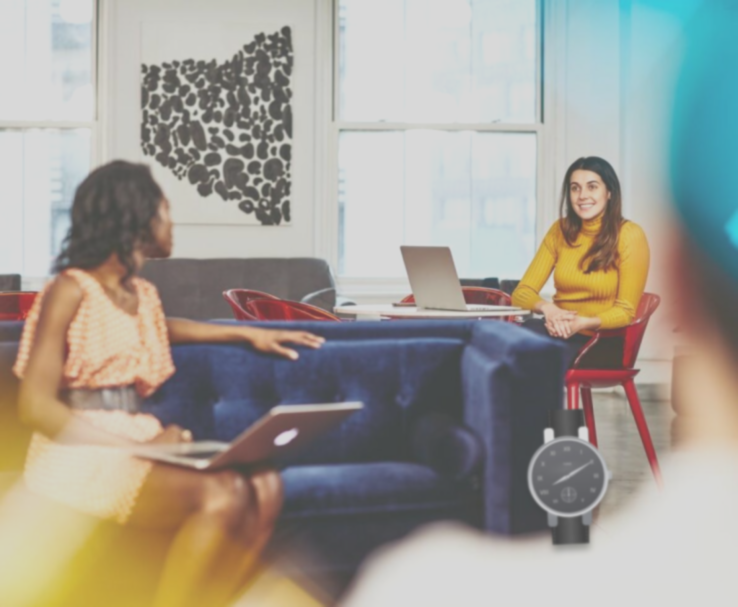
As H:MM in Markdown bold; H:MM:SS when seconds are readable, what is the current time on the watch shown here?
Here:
**8:10**
